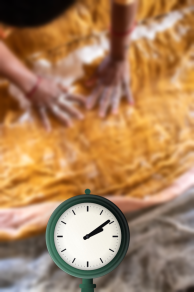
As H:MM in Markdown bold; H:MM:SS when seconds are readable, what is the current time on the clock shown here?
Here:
**2:09**
